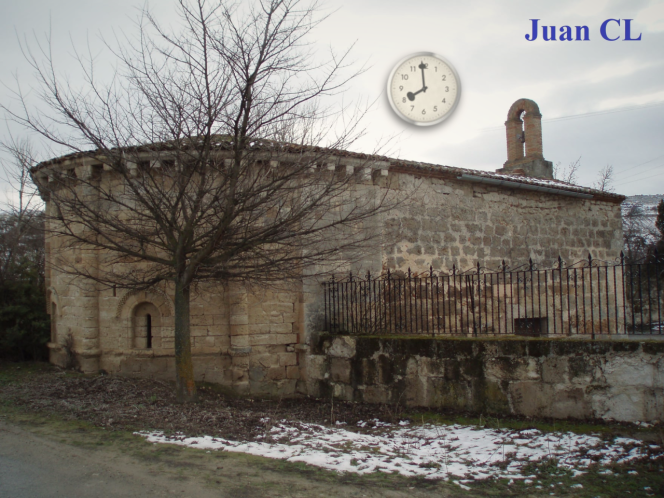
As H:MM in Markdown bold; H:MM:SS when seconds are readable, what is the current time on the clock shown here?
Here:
**7:59**
